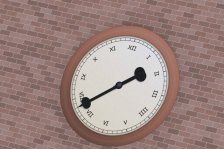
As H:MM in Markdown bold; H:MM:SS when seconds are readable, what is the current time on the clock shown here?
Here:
**1:38**
